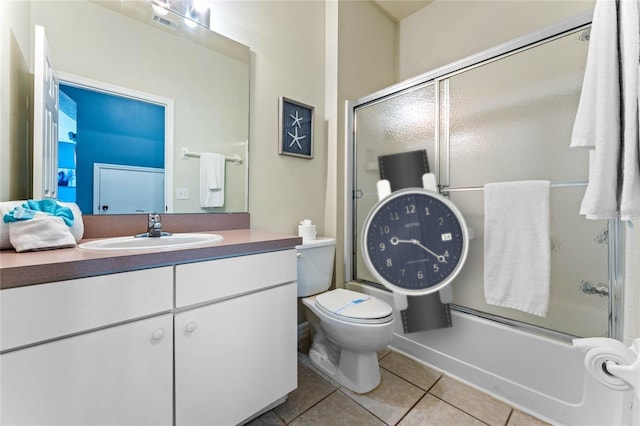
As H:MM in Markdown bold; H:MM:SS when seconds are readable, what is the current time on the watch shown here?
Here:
**9:22**
